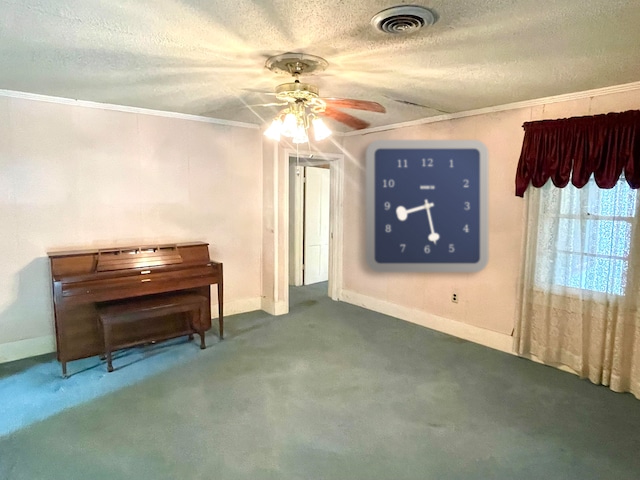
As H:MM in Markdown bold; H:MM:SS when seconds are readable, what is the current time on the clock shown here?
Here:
**8:28**
